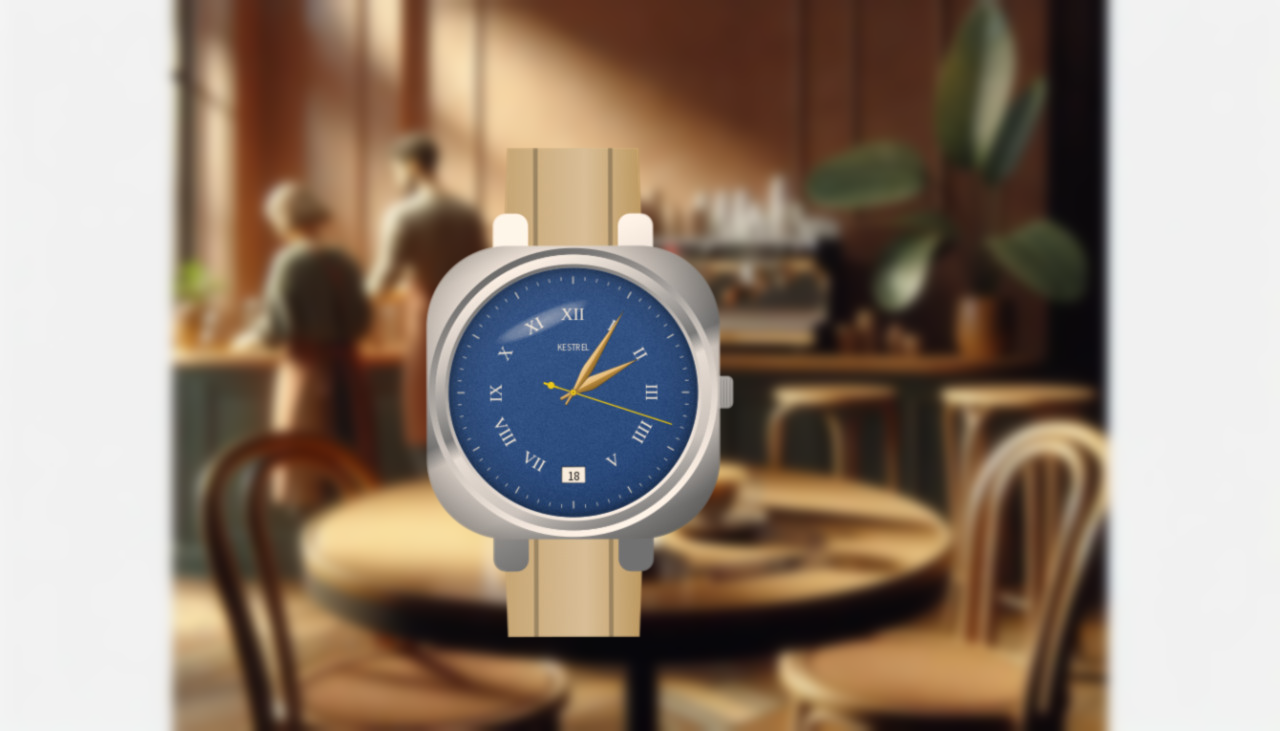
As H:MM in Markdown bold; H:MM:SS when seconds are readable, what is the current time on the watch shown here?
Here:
**2:05:18**
